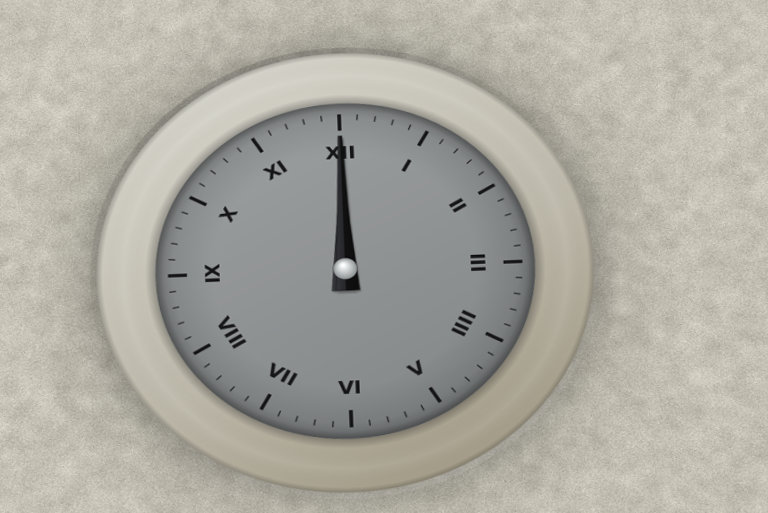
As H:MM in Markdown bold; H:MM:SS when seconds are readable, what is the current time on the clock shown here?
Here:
**12:00**
